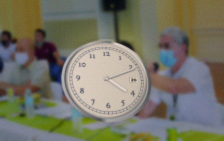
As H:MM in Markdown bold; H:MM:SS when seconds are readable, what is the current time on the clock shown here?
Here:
**4:11**
